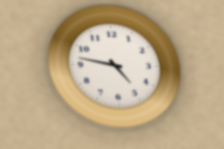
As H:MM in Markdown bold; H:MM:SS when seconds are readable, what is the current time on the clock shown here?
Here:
**4:47**
